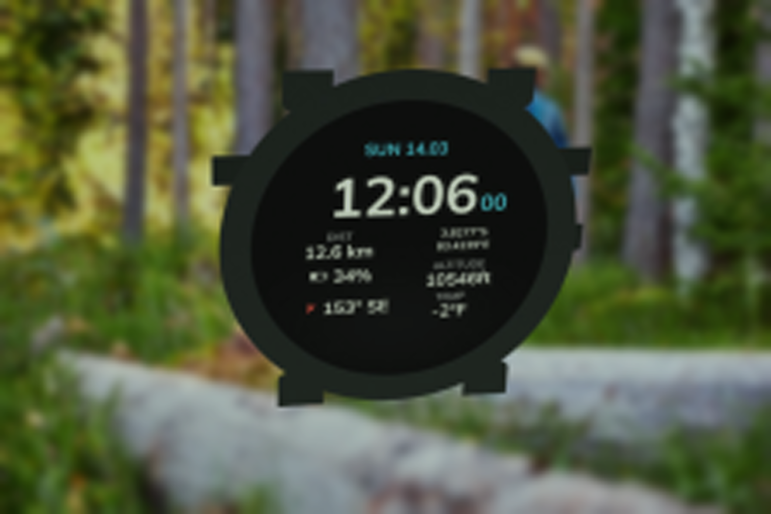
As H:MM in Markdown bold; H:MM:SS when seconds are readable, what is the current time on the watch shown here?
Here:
**12:06**
